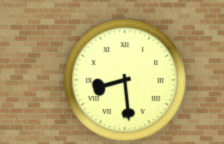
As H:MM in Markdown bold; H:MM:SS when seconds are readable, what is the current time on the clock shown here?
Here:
**8:29**
